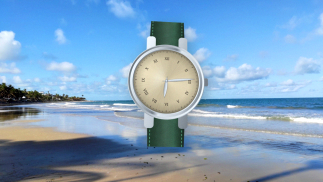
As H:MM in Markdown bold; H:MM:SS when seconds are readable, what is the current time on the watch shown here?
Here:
**6:14**
